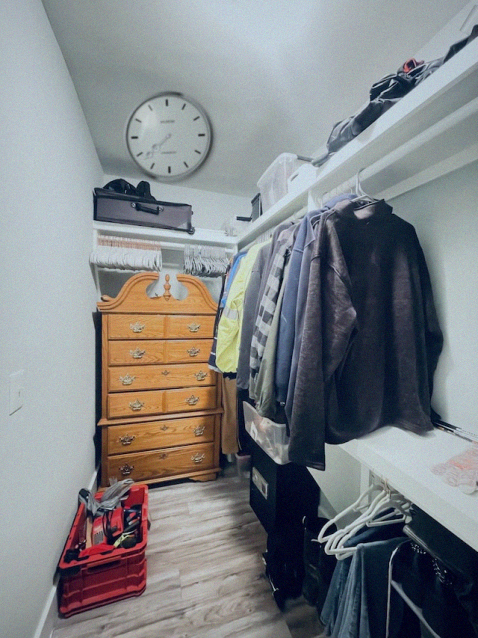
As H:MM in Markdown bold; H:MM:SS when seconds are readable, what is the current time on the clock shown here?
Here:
**7:38**
